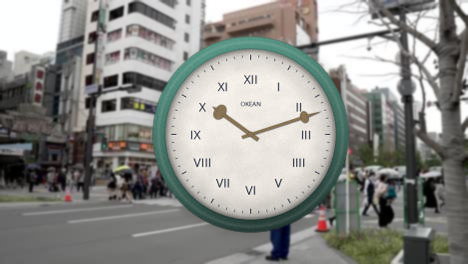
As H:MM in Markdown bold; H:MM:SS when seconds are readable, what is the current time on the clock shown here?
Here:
**10:12**
